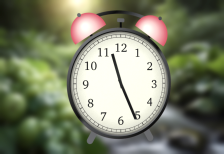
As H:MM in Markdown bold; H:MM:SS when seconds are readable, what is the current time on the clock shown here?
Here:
**11:26**
